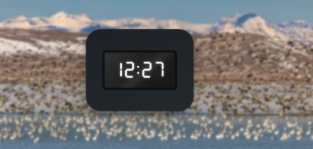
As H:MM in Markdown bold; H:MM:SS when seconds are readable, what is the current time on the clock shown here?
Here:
**12:27**
